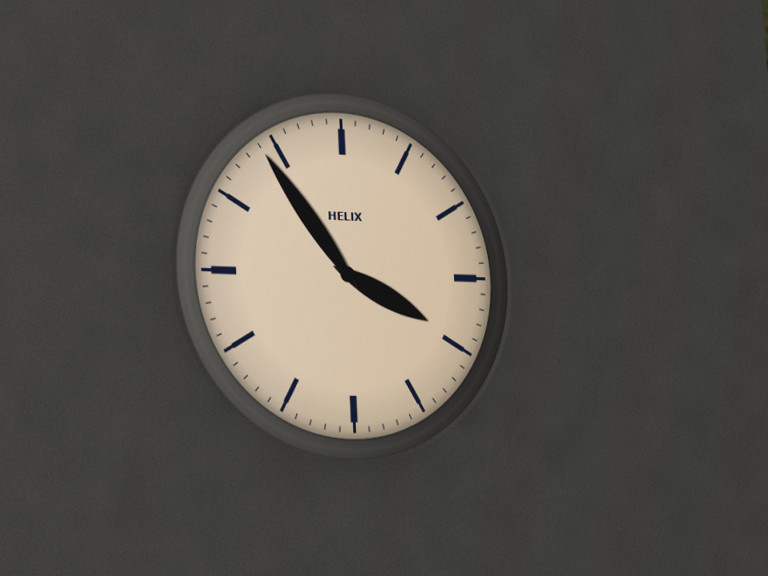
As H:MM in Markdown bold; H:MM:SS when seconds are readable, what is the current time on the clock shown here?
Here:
**3:54**
